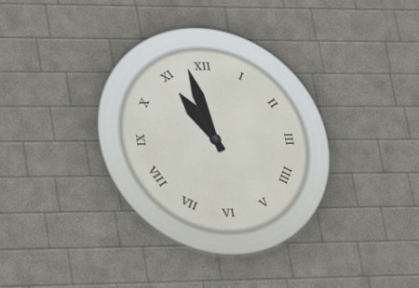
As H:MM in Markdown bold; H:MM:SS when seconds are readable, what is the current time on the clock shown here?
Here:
**10:58**
